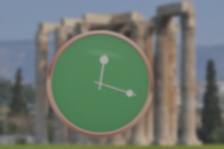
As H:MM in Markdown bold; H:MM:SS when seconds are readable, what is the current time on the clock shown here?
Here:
**12:18**
